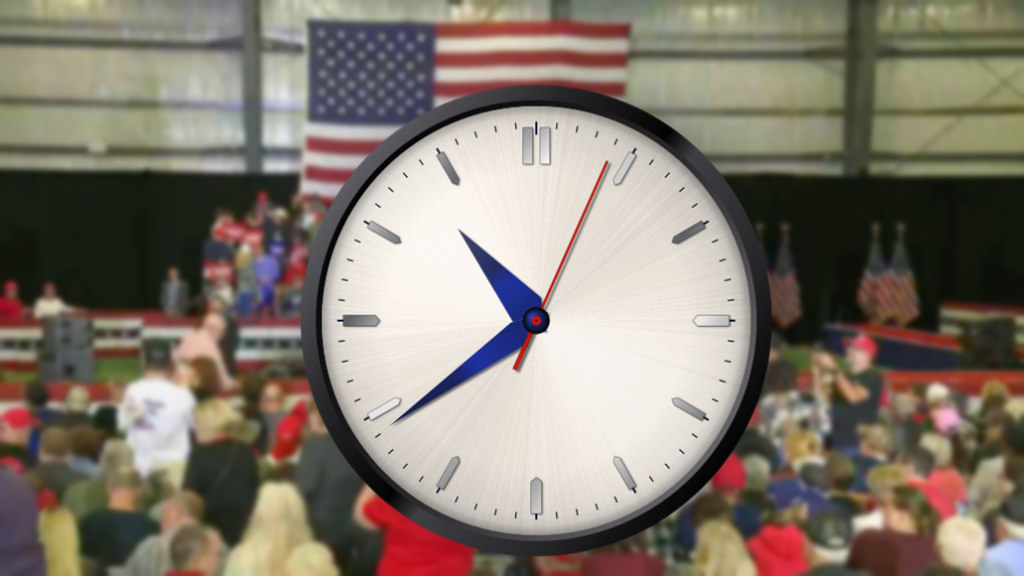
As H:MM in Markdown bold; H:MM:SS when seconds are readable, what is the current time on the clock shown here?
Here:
**10:39:04**
